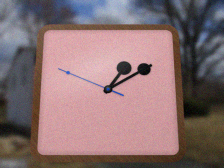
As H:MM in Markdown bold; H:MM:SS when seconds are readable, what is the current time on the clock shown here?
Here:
**1:09:49**
